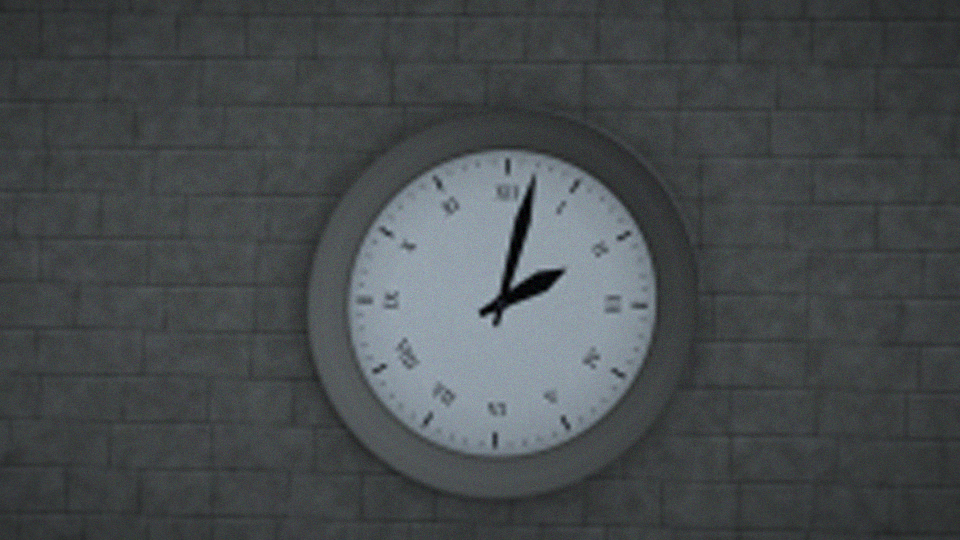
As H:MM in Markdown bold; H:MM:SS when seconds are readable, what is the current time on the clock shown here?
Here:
**2:02**
